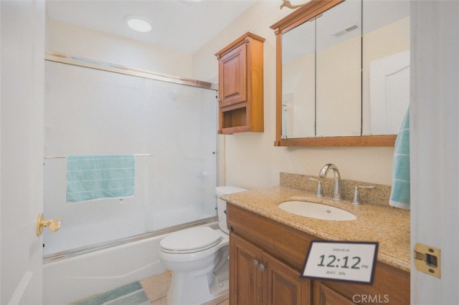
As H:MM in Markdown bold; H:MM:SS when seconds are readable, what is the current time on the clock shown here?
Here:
**12:12**
